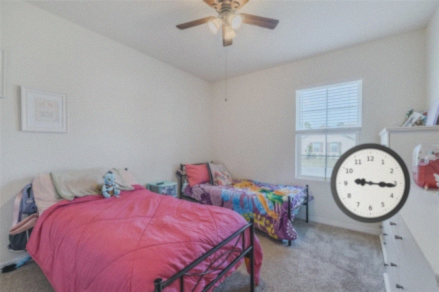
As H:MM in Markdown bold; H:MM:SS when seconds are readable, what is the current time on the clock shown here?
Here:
**9:16**
